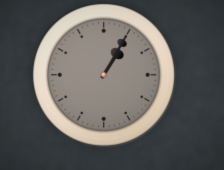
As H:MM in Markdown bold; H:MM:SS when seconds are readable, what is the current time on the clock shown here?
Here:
**1:05**
